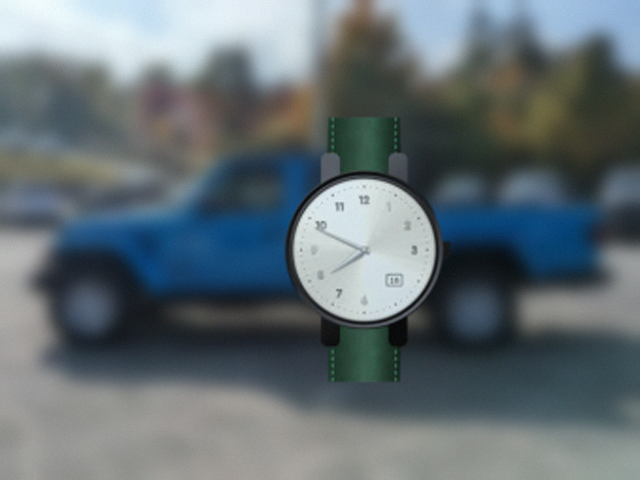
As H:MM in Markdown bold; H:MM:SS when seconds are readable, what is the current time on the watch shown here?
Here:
**7:49**
